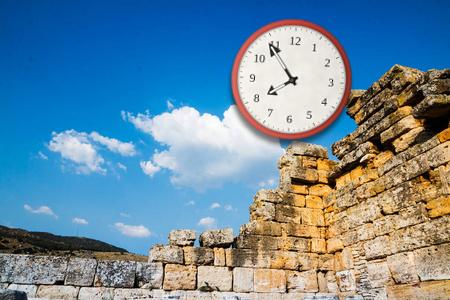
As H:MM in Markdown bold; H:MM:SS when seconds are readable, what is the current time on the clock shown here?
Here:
**7:54**
